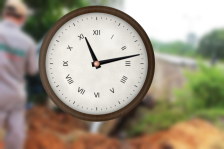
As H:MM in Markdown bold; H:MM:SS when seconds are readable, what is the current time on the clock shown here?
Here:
**11:13**
